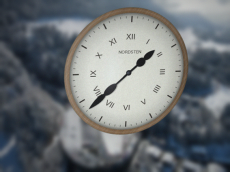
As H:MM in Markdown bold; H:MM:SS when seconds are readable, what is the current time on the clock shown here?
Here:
**1:38**
